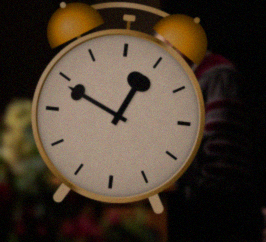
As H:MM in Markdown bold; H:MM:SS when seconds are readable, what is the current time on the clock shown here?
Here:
**12:49**
